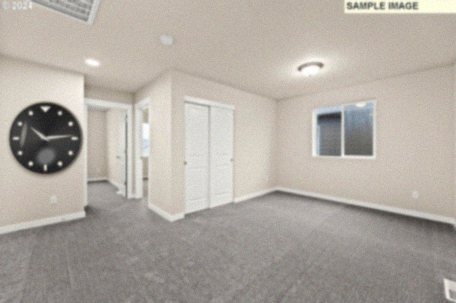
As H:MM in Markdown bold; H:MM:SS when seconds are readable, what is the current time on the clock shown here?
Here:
**10:14**
